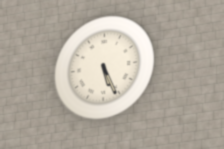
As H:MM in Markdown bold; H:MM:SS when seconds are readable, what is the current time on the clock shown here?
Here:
**5:26**
